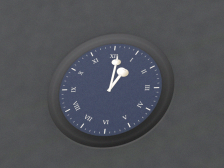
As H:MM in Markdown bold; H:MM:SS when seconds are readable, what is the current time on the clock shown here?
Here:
**1:01**
